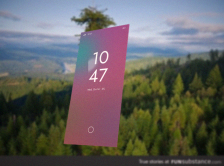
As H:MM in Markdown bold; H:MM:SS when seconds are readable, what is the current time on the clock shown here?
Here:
**10:47**
